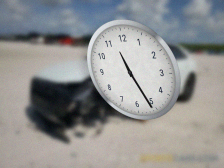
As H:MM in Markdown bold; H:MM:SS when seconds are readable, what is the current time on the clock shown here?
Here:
**11:26**
